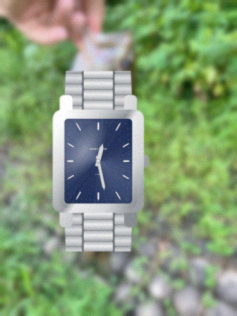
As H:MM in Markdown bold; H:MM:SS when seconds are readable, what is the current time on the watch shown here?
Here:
**12:28**
